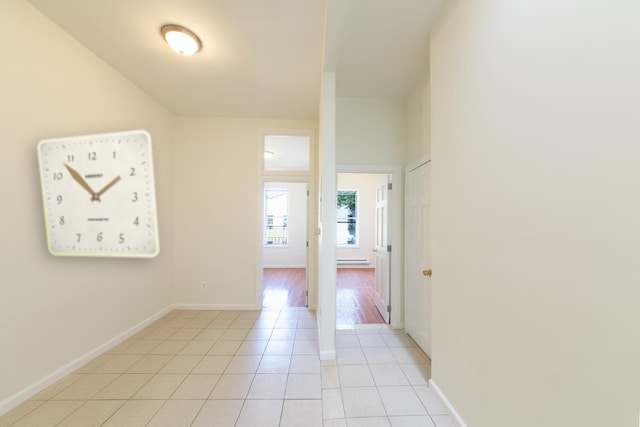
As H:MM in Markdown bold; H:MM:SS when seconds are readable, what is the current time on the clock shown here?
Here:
**1:53**
